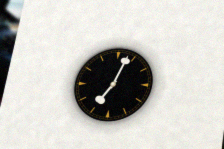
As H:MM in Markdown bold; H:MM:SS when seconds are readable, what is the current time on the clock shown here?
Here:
**7:03**
